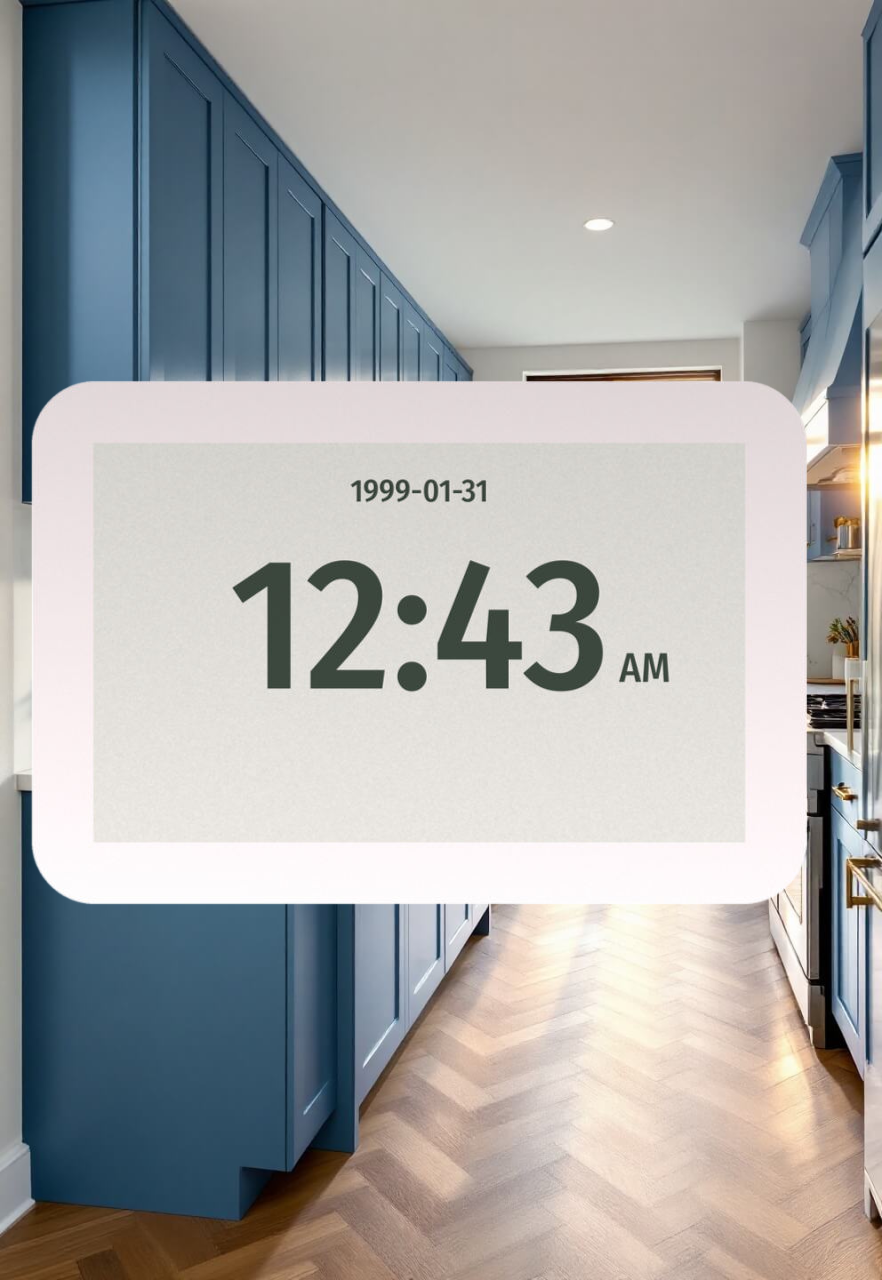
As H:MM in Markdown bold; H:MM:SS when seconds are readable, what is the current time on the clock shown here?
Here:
**12:43**
